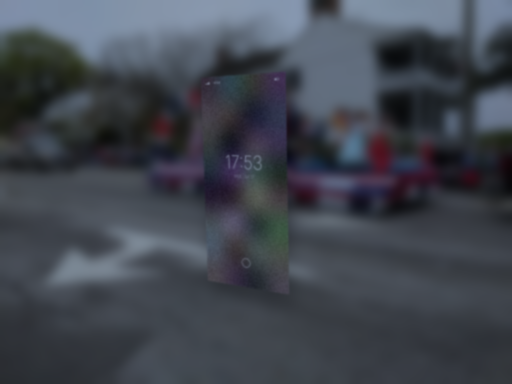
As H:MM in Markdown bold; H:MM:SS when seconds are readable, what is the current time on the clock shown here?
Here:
**17:53**
